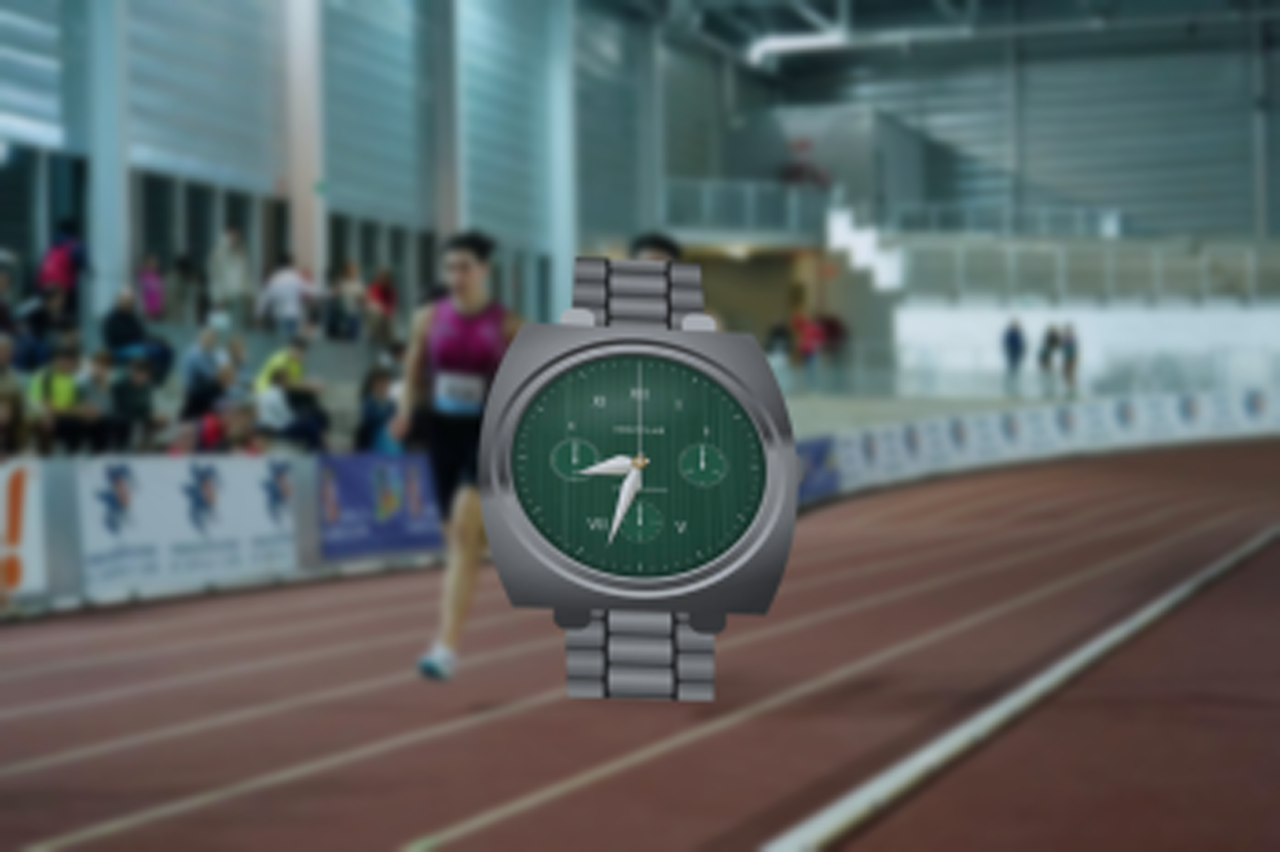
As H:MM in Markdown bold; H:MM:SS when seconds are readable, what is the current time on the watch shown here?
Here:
**8:33**
